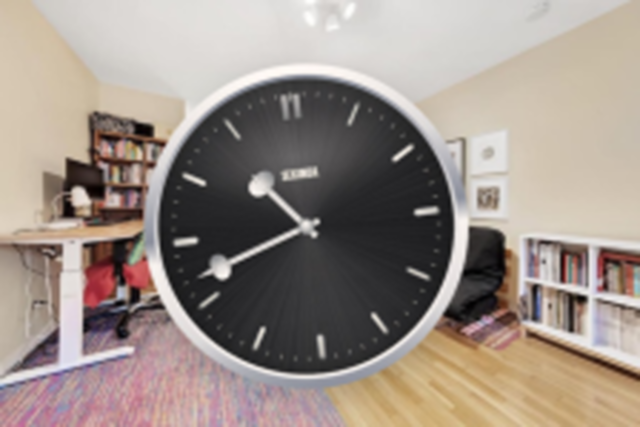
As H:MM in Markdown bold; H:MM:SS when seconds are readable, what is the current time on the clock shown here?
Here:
**10:42**
